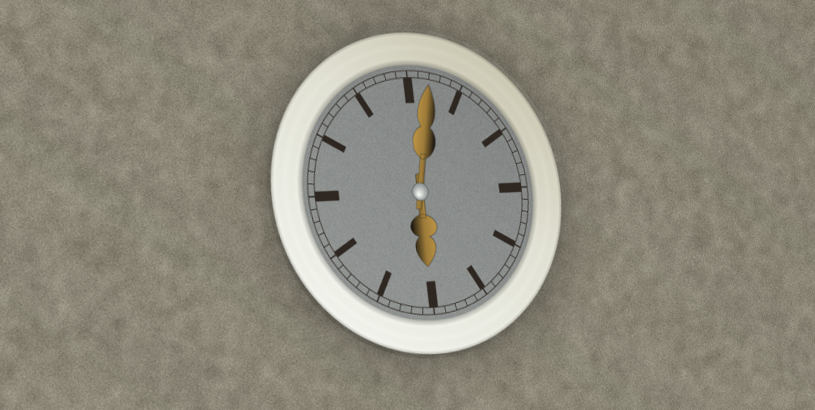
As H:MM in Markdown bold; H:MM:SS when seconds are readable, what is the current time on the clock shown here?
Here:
**6:02**
